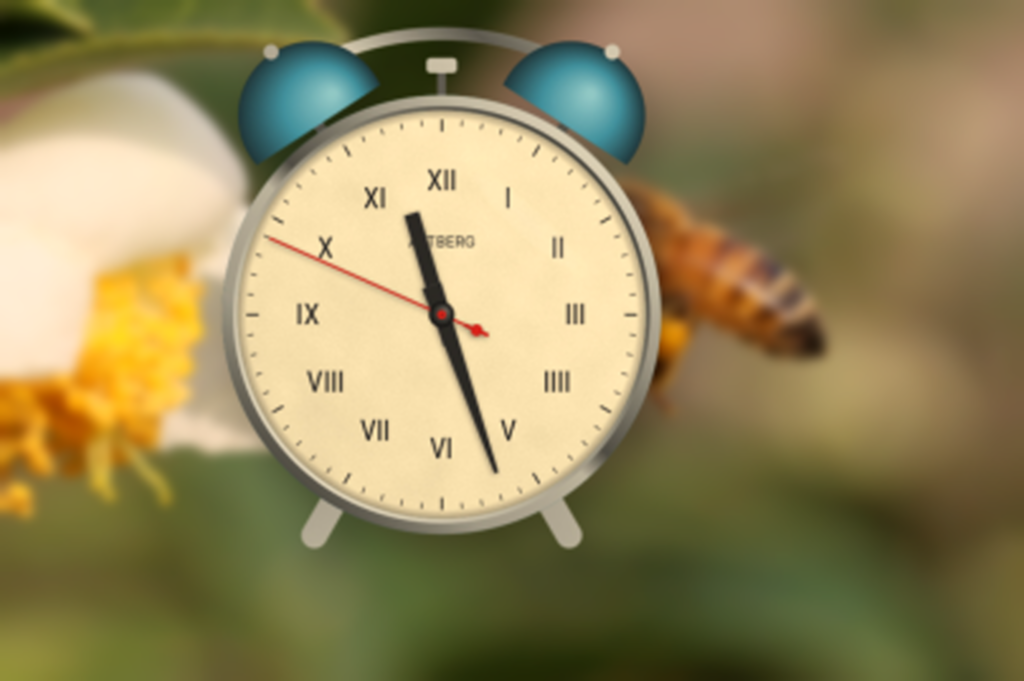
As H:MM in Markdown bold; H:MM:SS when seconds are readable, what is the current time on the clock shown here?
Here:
**11:26:49**
